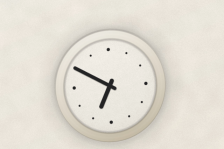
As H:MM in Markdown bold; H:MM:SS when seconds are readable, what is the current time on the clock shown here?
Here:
**6:50**
